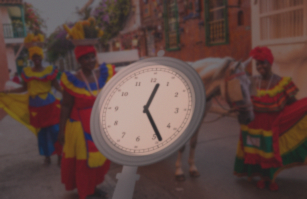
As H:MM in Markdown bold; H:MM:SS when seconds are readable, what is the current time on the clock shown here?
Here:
**12:24**
